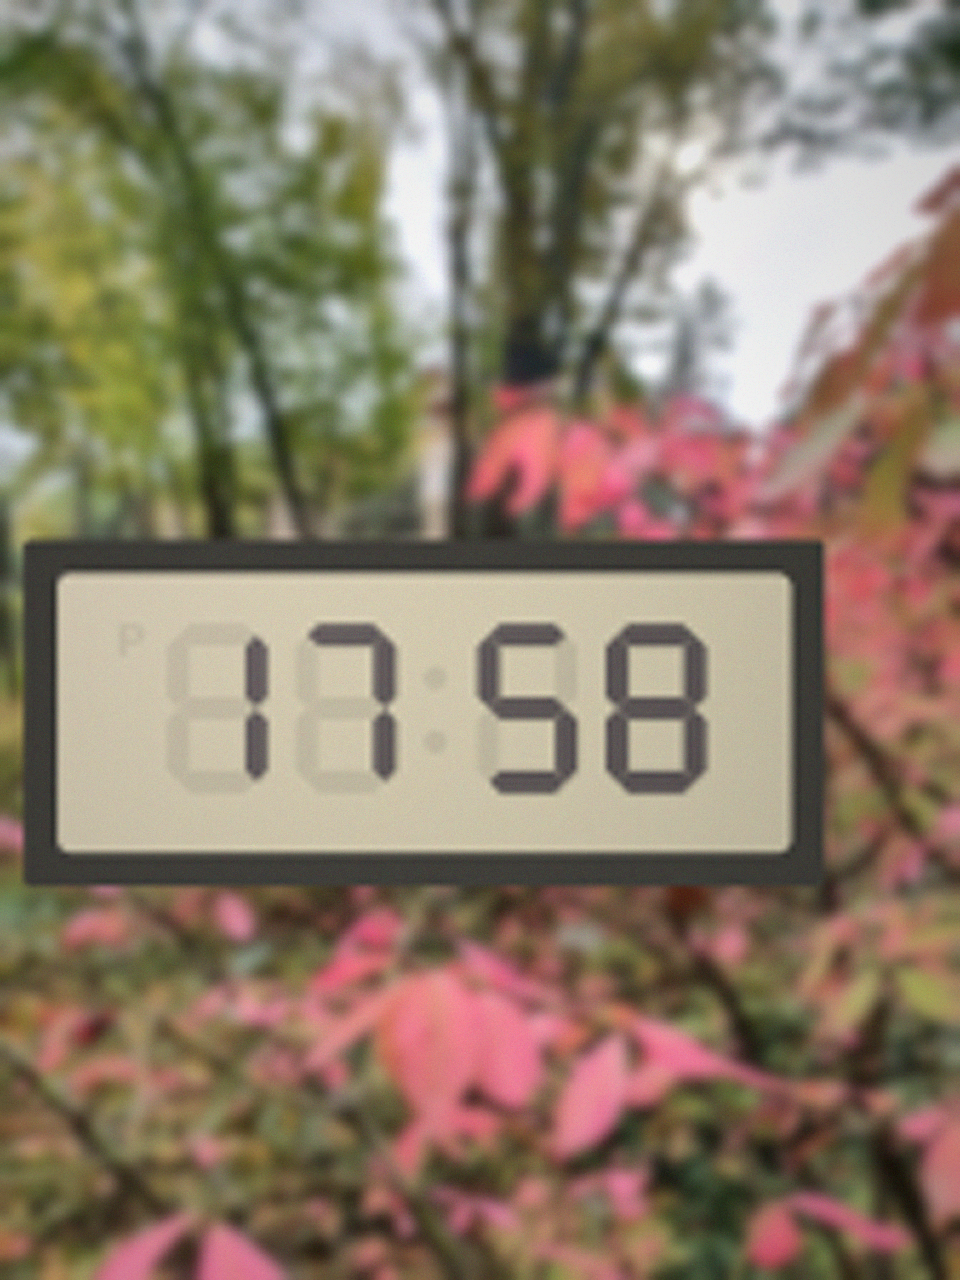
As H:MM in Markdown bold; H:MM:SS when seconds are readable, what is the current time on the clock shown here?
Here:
**17:58**
